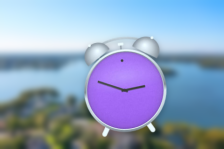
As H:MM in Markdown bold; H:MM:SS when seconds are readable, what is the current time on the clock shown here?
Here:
**2:49**
